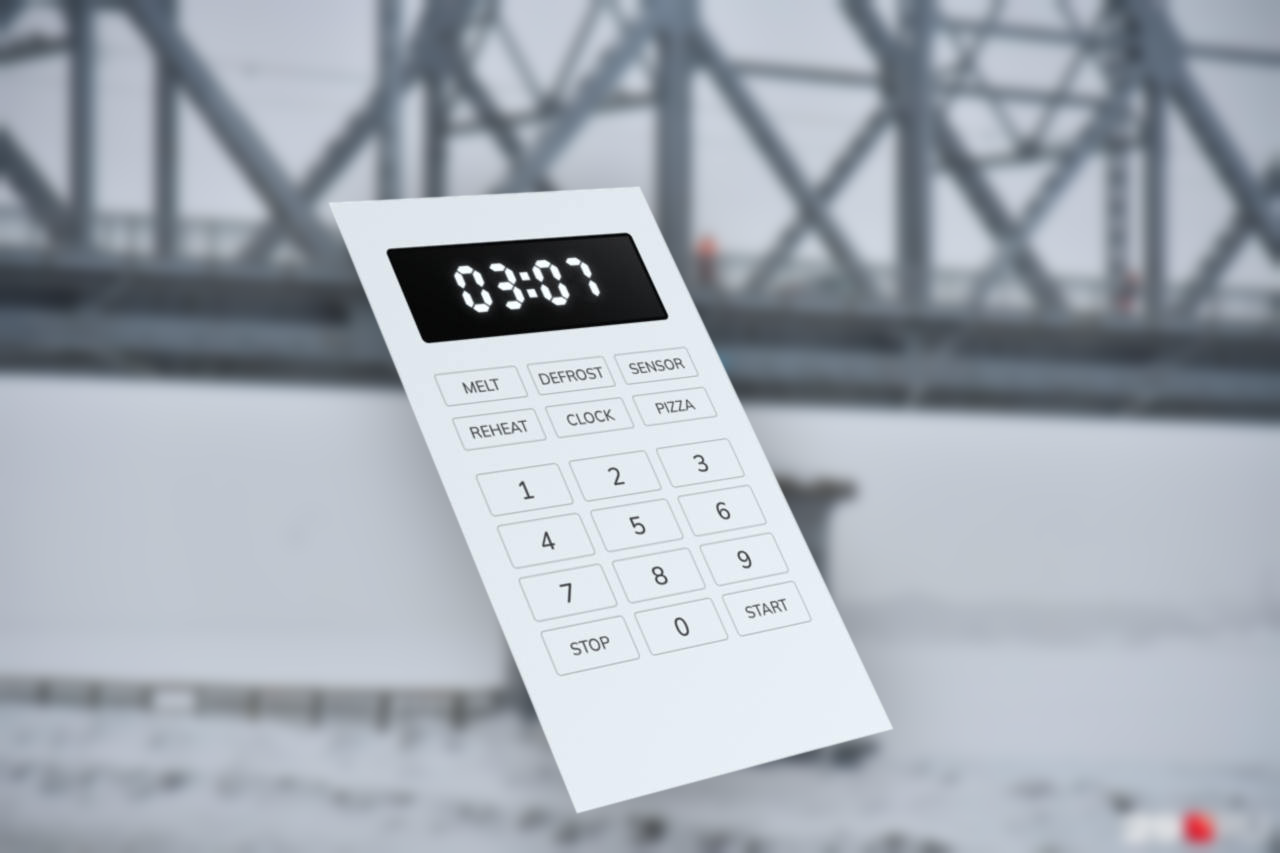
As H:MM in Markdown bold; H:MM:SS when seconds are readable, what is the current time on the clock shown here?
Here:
**3:07**
